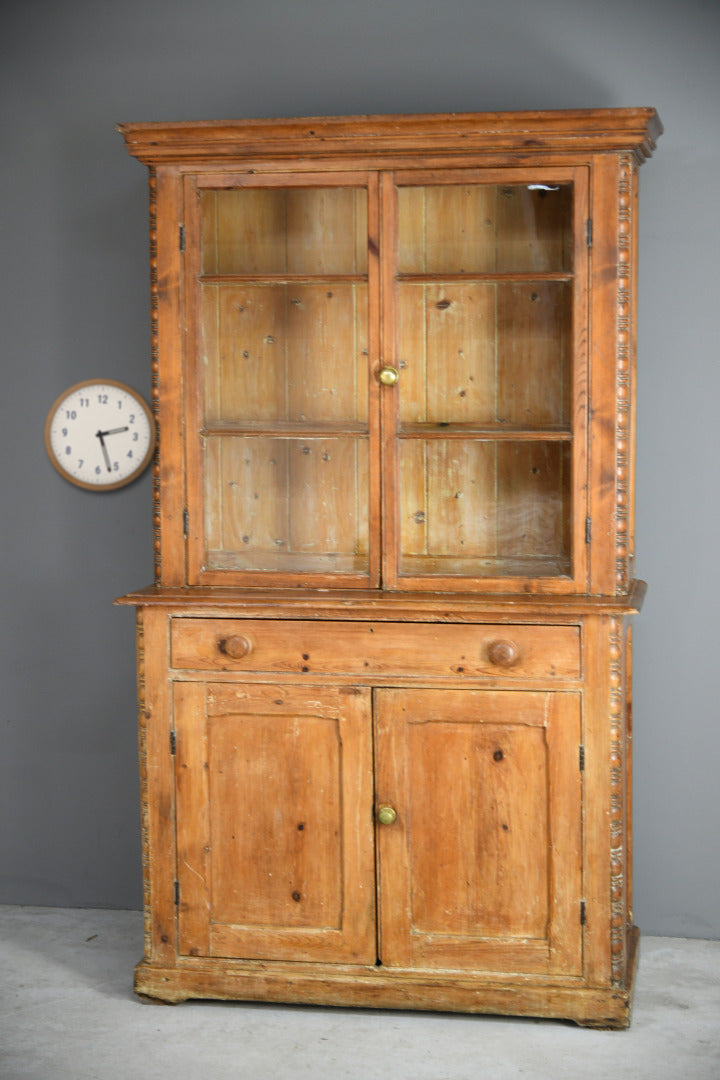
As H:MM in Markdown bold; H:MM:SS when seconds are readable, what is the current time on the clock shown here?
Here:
**2:27**
